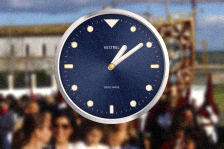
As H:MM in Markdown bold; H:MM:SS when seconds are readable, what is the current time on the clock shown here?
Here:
**1:09**
